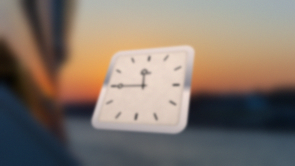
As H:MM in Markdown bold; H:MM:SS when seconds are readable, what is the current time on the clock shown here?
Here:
**11:45**
